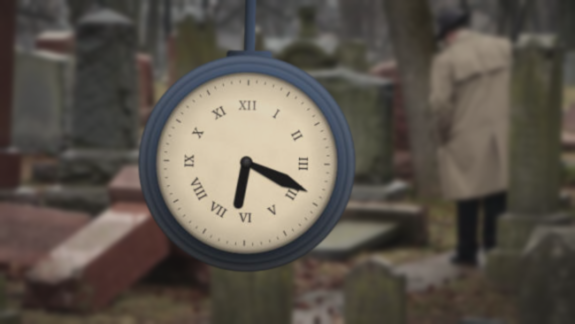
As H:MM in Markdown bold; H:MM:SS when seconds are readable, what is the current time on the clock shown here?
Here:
**6:19**
